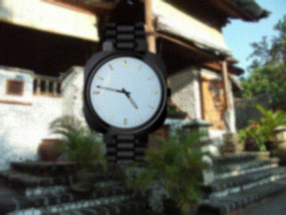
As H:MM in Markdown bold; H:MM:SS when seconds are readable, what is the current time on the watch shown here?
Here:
**4:47**
